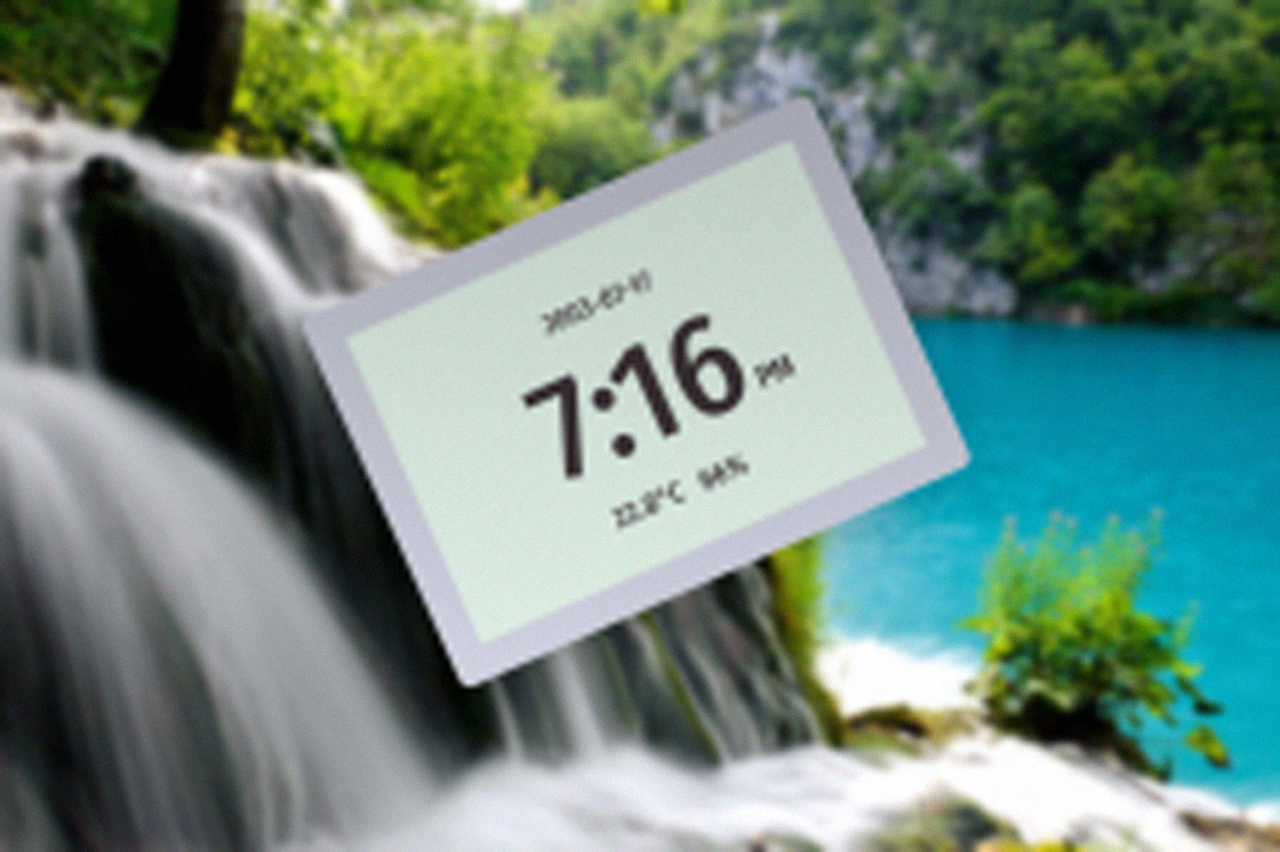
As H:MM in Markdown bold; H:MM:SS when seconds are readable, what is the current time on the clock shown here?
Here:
**7:16**
